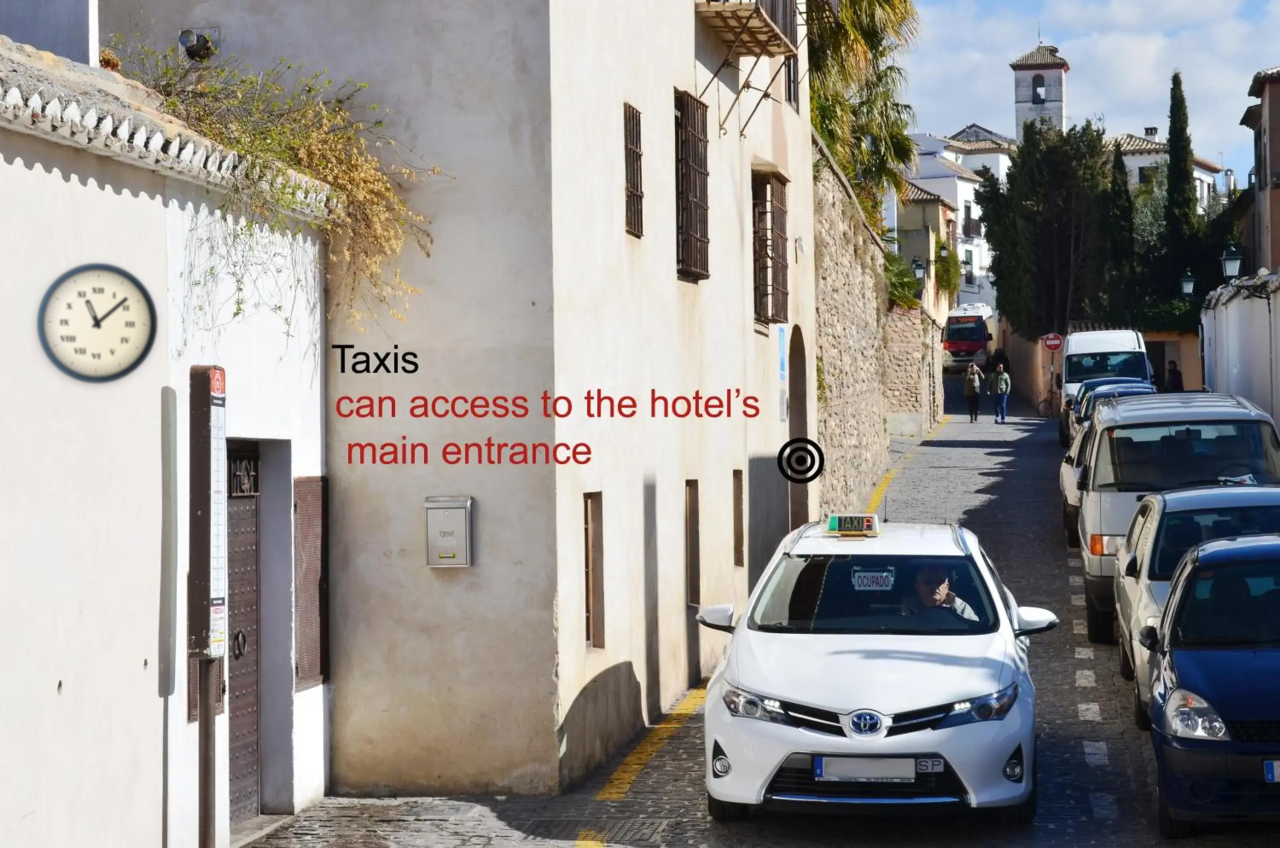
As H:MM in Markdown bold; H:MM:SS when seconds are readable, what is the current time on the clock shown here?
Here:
**11:08**
